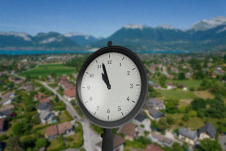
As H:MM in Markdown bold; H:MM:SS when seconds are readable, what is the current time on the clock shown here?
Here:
**10:57**
